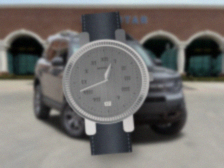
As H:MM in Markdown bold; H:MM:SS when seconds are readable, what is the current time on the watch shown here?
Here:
**12:42**
